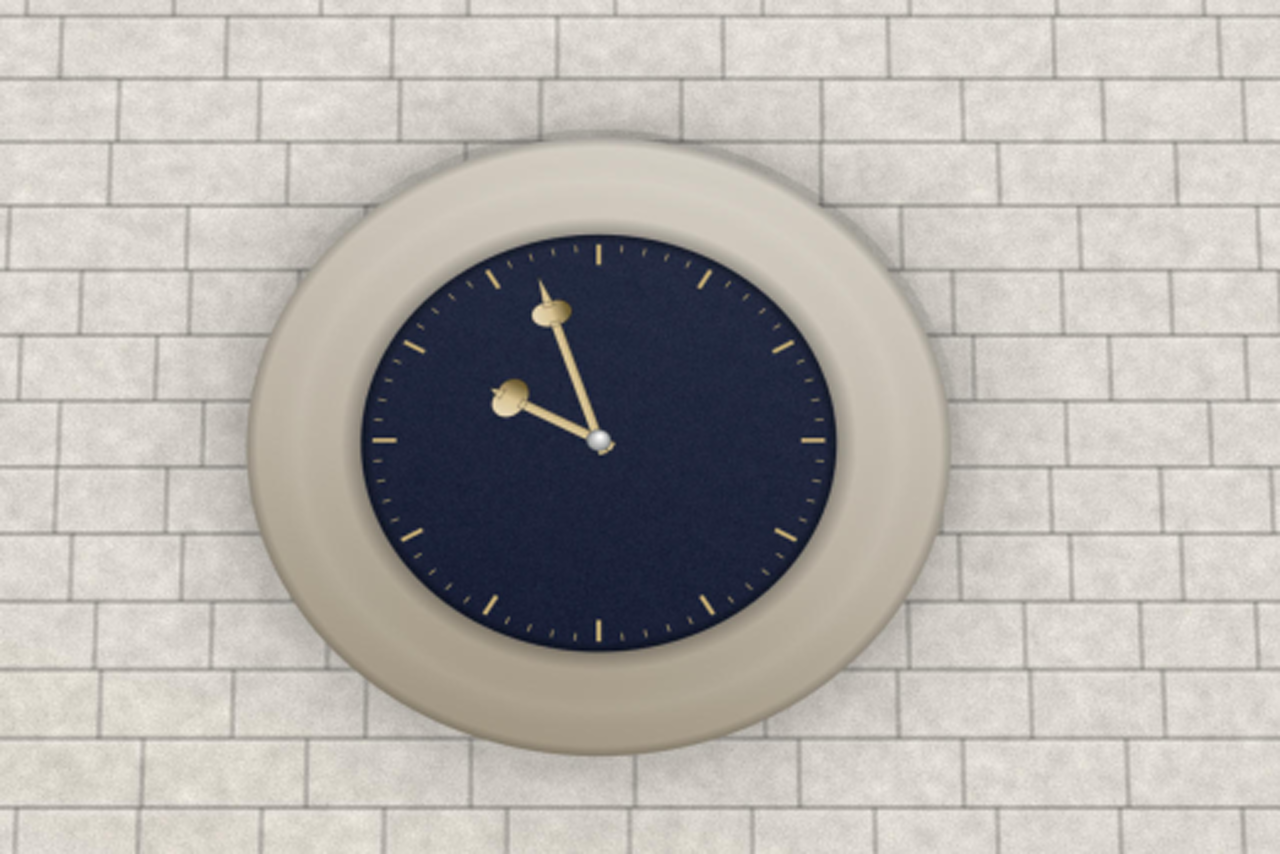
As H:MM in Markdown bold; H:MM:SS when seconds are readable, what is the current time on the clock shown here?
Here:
**9:57**
